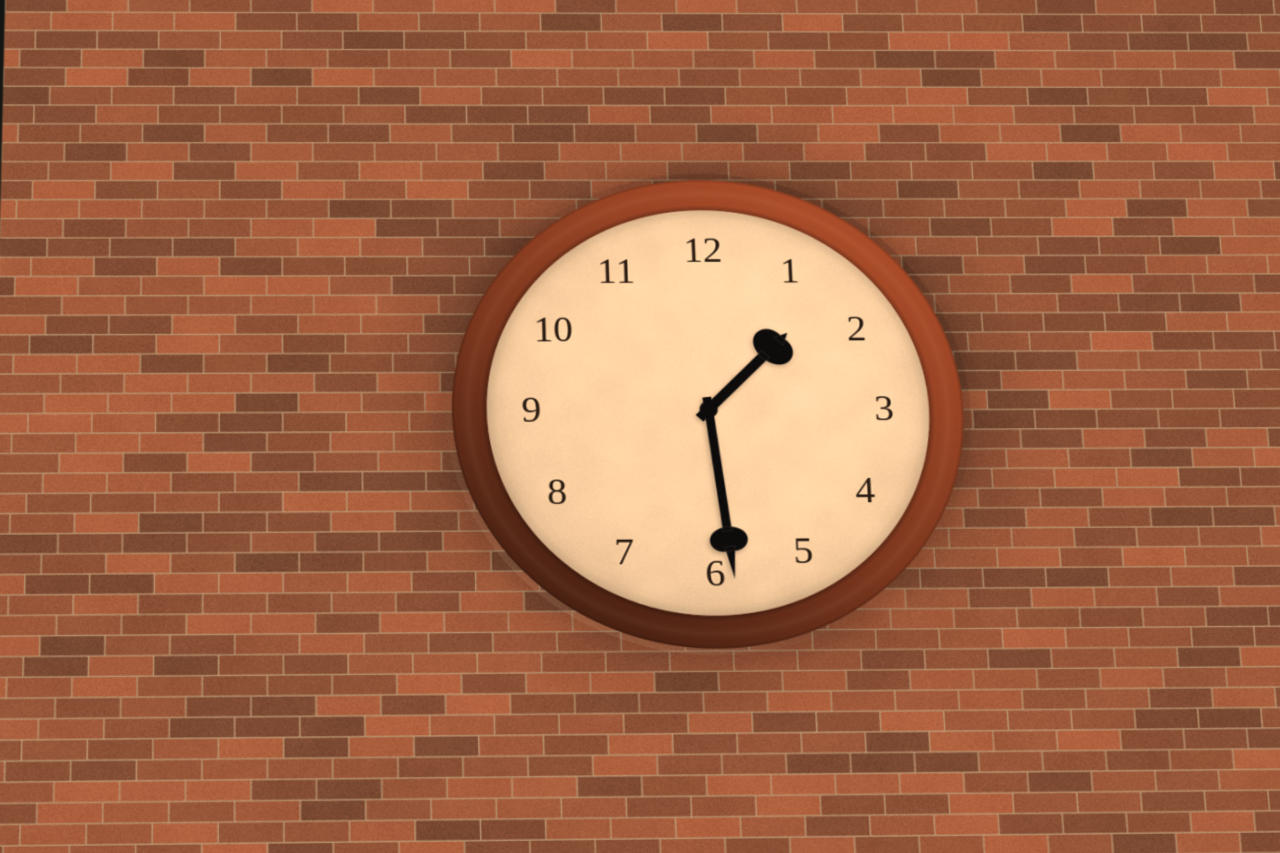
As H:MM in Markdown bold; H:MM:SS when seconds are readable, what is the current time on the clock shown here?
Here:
**1:29**
